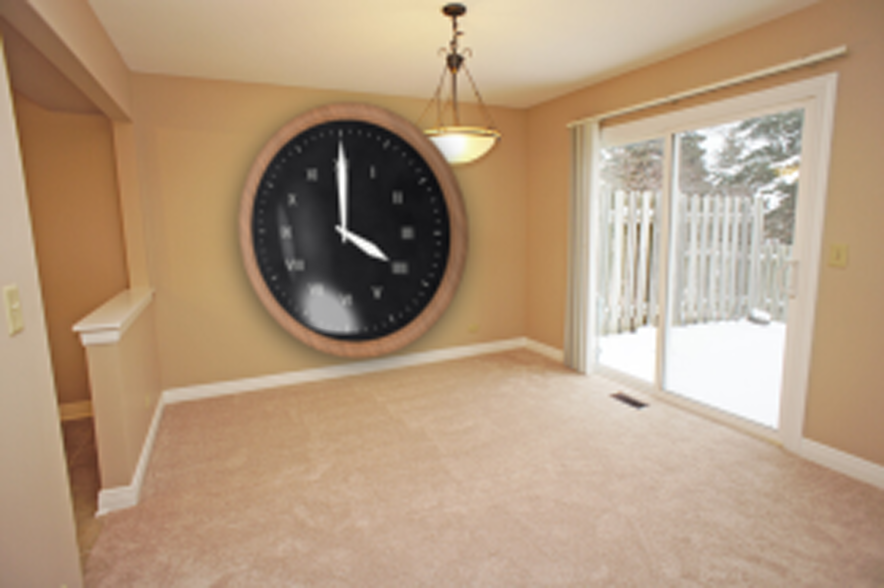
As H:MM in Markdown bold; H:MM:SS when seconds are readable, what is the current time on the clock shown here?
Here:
**4:00**
